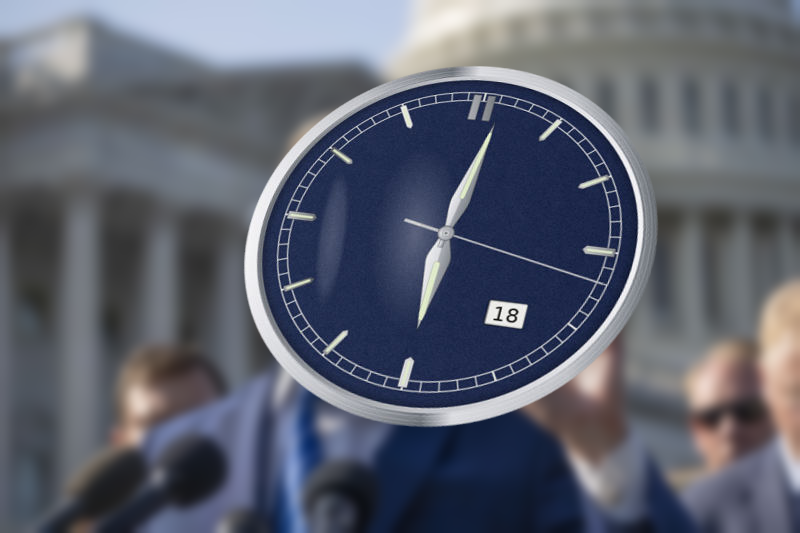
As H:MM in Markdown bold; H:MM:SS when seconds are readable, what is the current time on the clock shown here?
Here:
**6:01:17**
